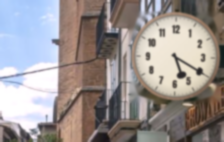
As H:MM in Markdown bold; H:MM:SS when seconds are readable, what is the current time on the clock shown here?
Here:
**5:20**
